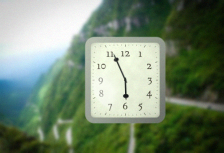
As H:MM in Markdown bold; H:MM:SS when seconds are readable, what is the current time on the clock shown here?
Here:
**5:56**
